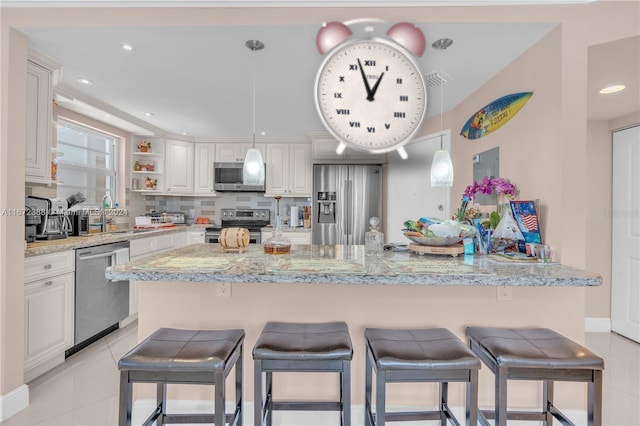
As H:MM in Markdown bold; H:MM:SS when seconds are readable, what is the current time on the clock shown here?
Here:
**12:57**
